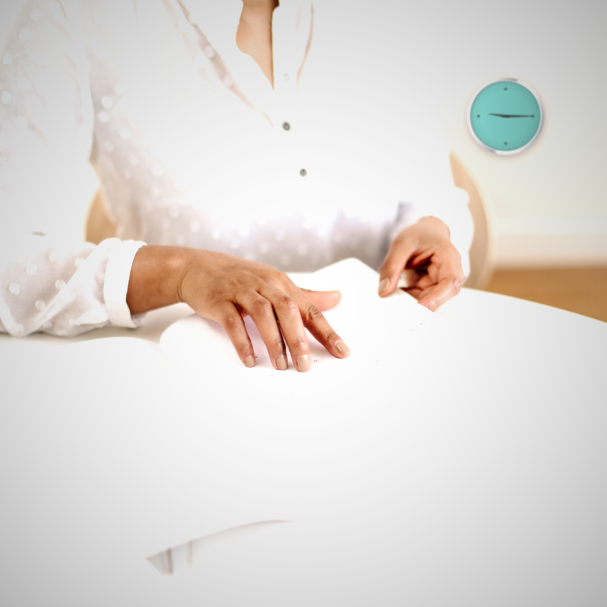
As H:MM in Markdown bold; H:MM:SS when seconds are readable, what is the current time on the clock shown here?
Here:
**9:15**
